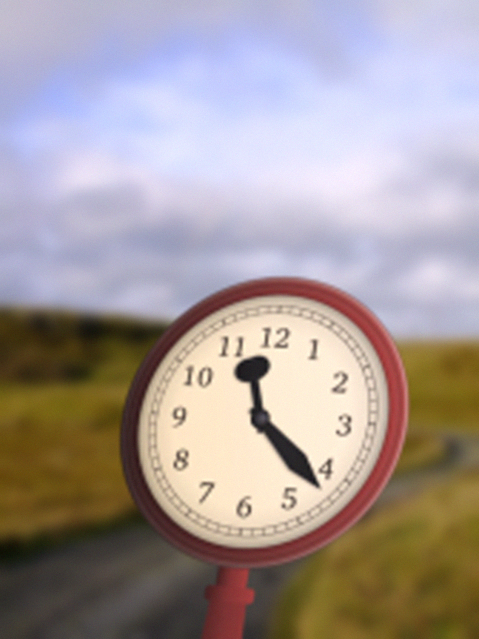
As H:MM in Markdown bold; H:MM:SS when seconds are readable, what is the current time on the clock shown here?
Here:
**11:22**
